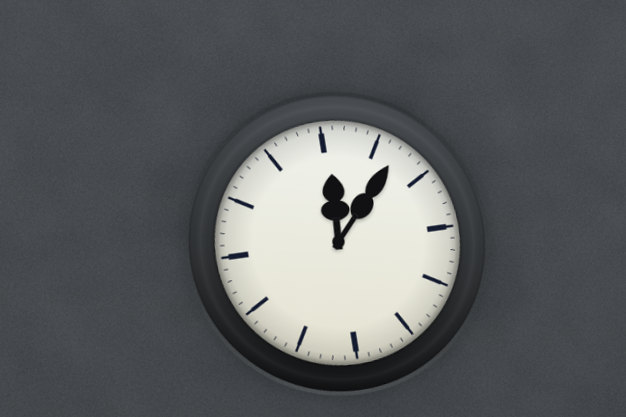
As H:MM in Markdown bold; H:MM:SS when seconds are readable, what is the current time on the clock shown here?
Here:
**12:07**
